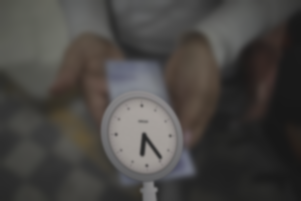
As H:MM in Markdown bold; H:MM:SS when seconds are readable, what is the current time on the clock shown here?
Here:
**6:24**
